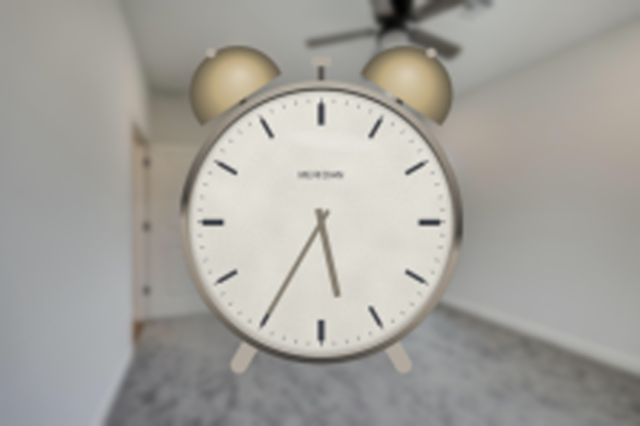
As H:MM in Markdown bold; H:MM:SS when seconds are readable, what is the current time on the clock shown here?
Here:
**5:35**
